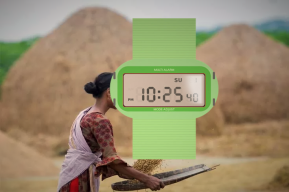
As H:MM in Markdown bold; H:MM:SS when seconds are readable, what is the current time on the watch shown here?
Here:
**10:25:40**
